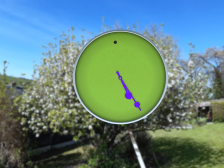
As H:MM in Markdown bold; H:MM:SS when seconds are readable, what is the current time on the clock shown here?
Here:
**5:26**
